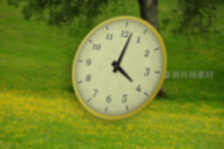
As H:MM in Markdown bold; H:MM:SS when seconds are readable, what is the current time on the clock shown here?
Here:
**4:02**
